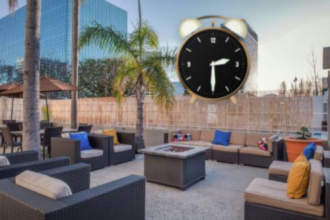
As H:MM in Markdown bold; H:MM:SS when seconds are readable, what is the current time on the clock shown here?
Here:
**2:30**
